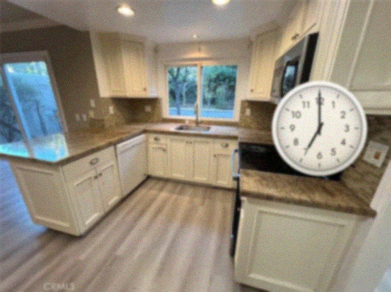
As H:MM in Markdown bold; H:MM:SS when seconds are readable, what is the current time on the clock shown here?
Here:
**7:00**
